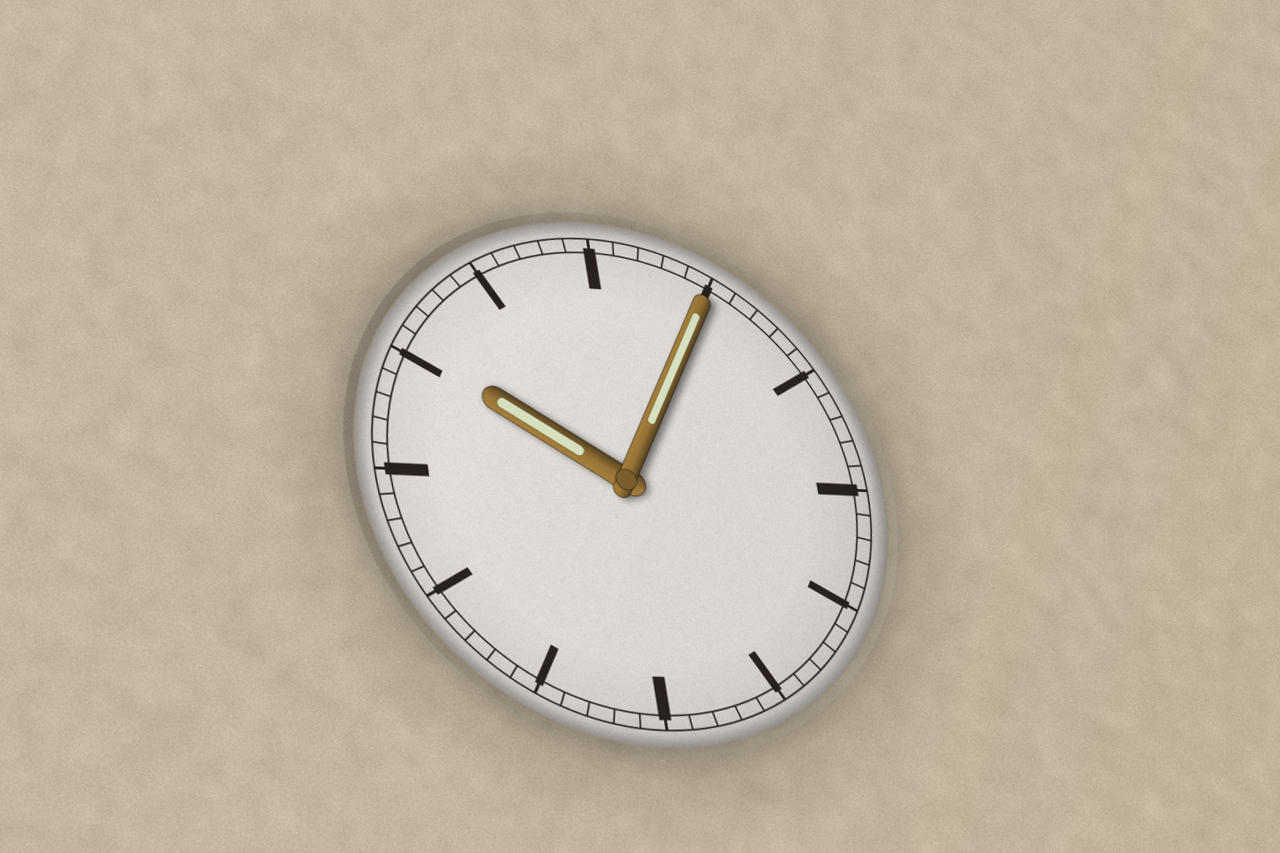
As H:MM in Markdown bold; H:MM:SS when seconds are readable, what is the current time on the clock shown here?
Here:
**10:05**
